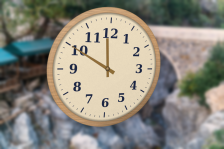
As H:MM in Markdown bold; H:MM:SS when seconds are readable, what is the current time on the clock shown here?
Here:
**11:50**
